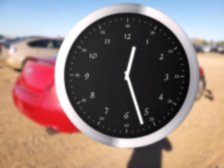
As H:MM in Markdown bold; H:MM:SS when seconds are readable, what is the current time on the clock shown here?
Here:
**12:27**
